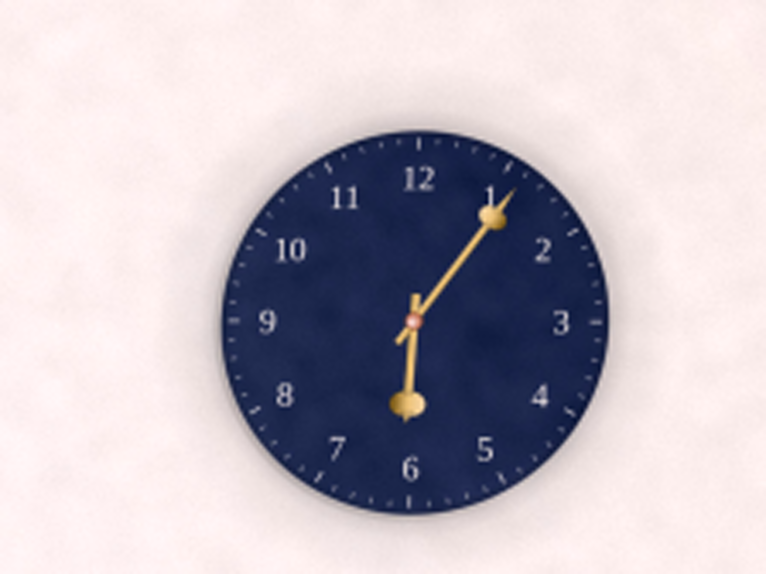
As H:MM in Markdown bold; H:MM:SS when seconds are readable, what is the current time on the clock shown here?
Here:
**6:06**
